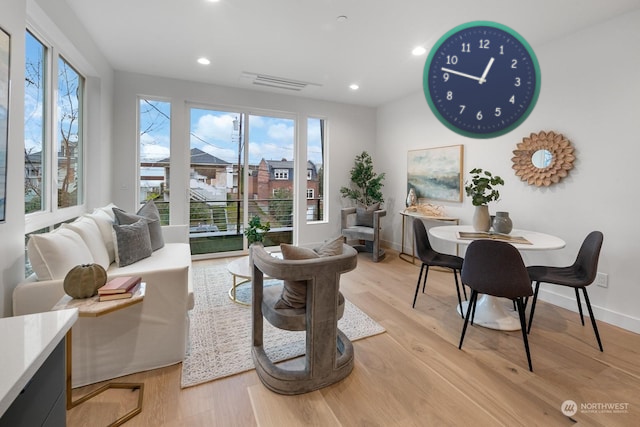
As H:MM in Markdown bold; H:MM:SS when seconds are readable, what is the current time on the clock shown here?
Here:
**12:47**
